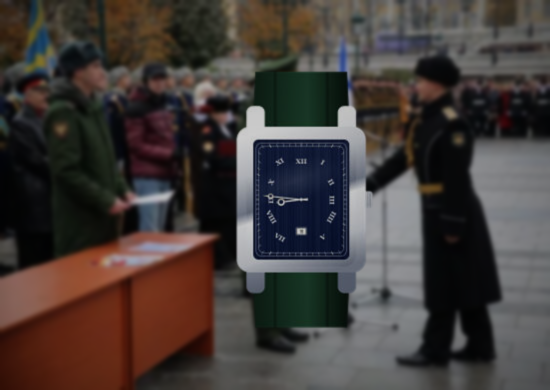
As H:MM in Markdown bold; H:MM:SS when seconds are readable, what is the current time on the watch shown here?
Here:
**8:46**
